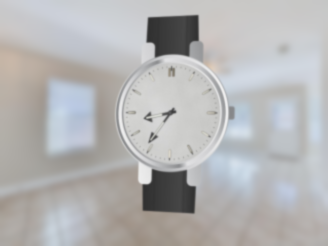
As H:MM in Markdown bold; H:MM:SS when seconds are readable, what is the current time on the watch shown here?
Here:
**8:36**
